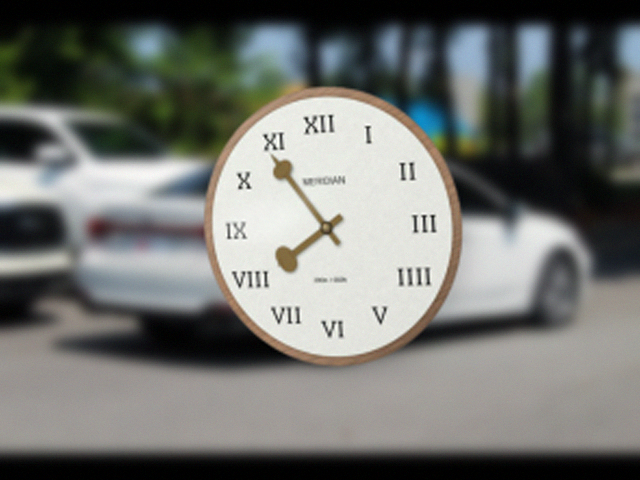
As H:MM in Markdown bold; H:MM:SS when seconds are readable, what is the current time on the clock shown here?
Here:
**7:54**
